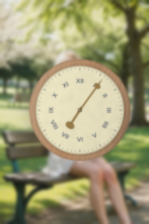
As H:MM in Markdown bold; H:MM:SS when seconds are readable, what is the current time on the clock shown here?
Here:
**7:06**
